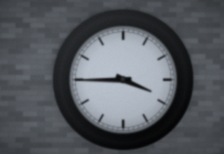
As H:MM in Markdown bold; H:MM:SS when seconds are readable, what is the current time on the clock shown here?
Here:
**3:45**
